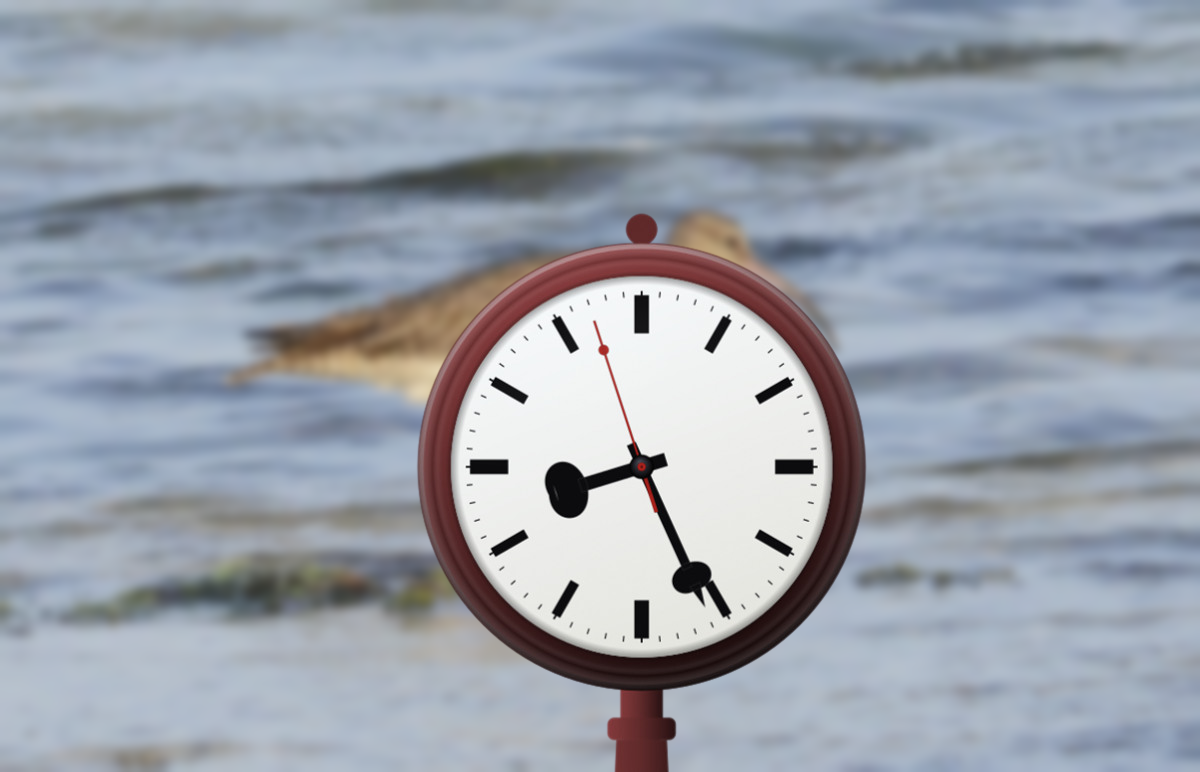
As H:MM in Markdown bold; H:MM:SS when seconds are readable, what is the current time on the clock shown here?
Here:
**8:25:57**
